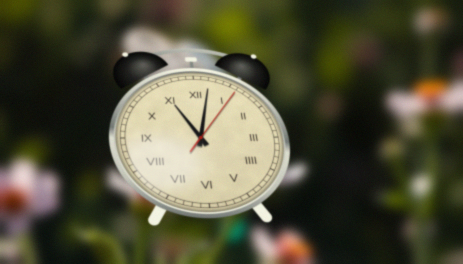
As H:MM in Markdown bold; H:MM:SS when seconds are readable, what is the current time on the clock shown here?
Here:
**11:02:06**
